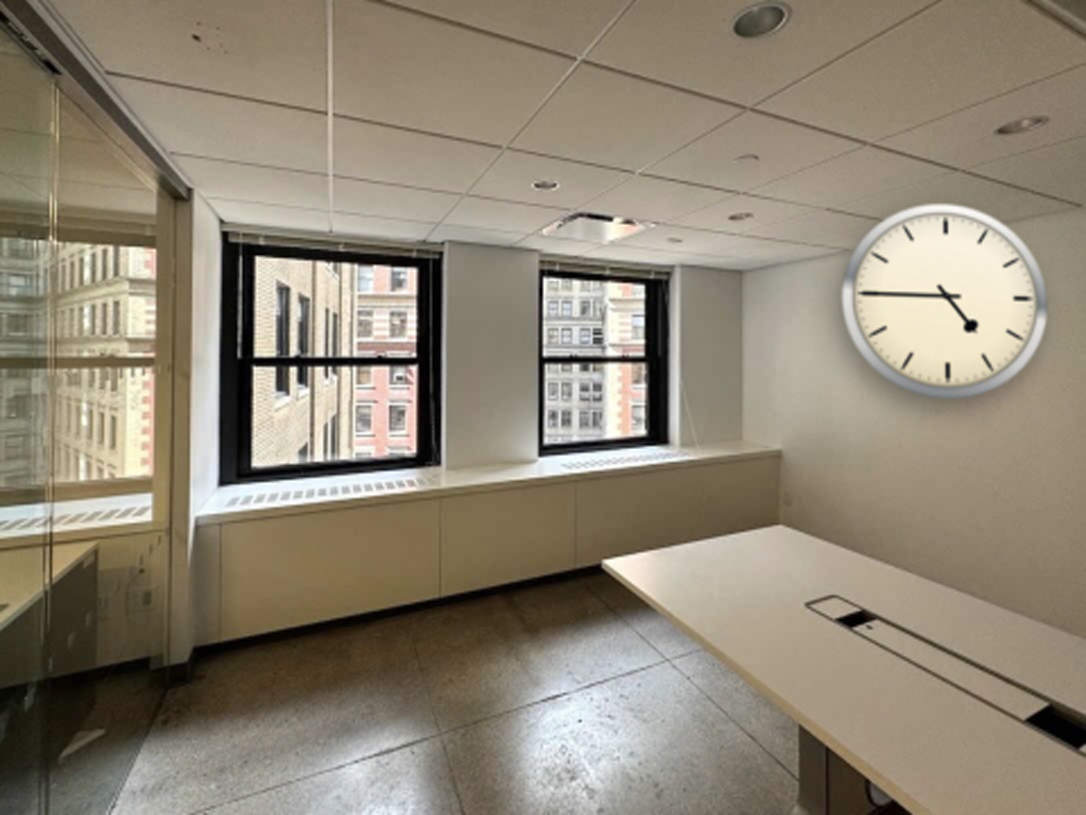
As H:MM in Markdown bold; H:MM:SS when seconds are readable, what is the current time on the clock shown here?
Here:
**4:45**
